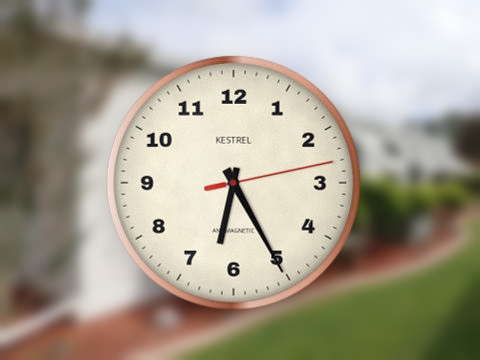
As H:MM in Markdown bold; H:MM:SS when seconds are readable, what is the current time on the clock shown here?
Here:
**6:25:13**
